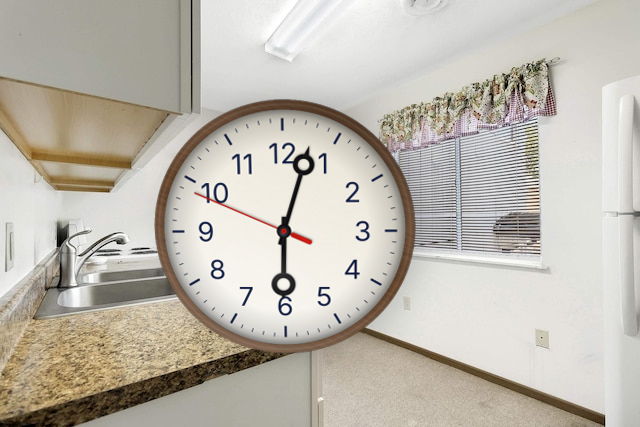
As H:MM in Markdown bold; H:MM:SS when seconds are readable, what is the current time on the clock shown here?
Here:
**6:02:49**
